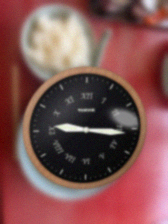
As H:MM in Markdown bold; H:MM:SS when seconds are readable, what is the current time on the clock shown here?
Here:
**9:16**
